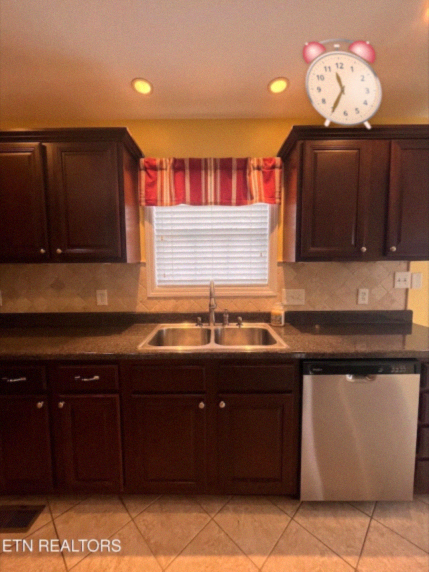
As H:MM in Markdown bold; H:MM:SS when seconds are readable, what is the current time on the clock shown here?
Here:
**11:35**
